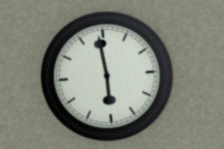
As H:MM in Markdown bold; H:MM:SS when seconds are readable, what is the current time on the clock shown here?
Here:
**5:59**
